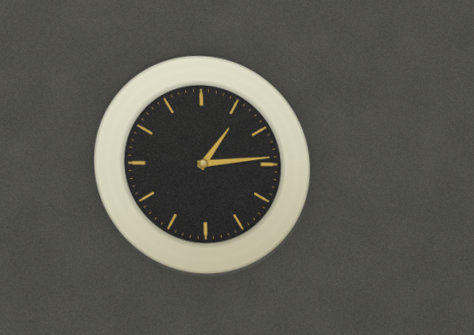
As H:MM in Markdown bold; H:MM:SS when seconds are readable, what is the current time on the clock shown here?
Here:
**1:14**
